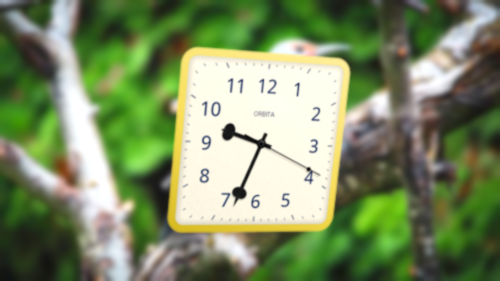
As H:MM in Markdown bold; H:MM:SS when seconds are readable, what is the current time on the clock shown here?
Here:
**9:33:19**
